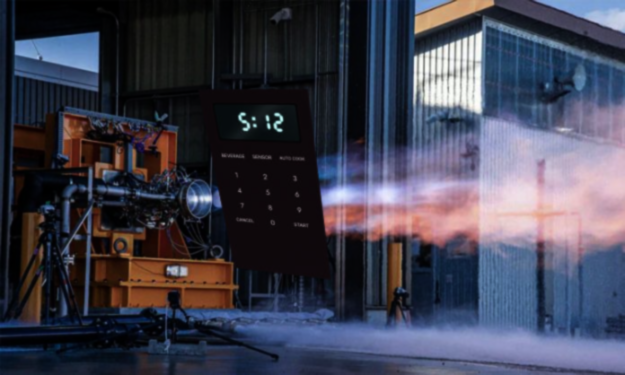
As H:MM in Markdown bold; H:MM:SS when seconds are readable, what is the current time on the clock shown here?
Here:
**5:12**
